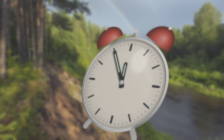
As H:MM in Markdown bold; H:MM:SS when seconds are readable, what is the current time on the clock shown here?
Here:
**11:55**
